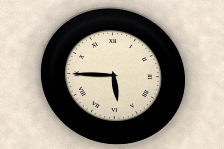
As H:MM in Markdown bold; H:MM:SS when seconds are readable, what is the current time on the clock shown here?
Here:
**5:45**
